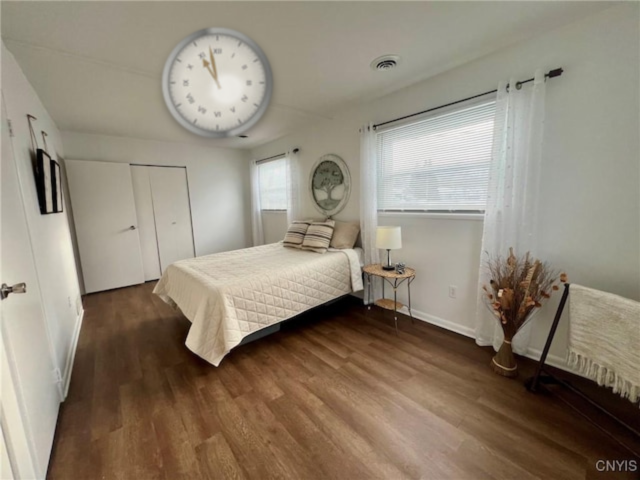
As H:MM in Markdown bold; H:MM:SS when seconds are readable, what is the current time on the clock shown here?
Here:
**10:58**
